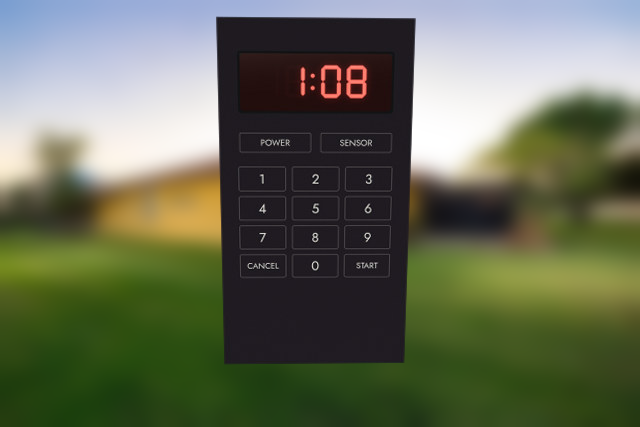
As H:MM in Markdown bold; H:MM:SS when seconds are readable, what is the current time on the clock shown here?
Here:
**1:08**
